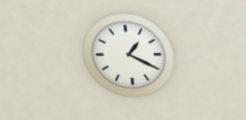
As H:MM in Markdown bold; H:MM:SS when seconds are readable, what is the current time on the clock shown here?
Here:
**1:20**
